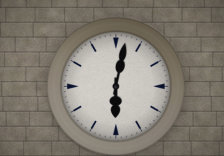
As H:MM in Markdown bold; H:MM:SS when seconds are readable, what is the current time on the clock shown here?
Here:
**6:02**
